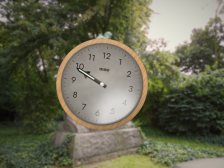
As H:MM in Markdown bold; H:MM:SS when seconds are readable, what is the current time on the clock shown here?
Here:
**9:49**
